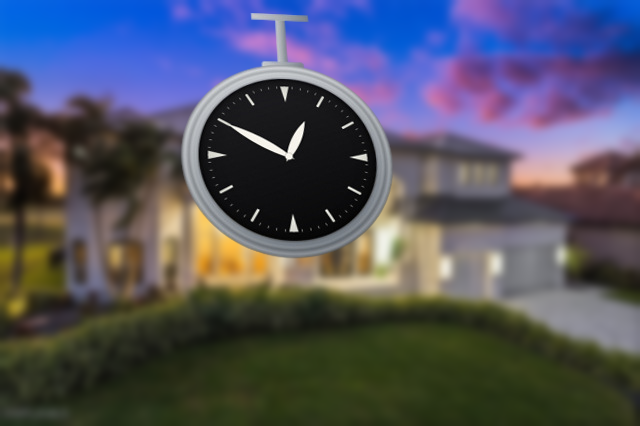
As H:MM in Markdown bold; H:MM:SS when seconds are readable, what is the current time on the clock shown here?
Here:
**12:50**
